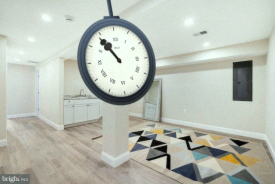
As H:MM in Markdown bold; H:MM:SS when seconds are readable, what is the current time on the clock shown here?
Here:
**10:54**
